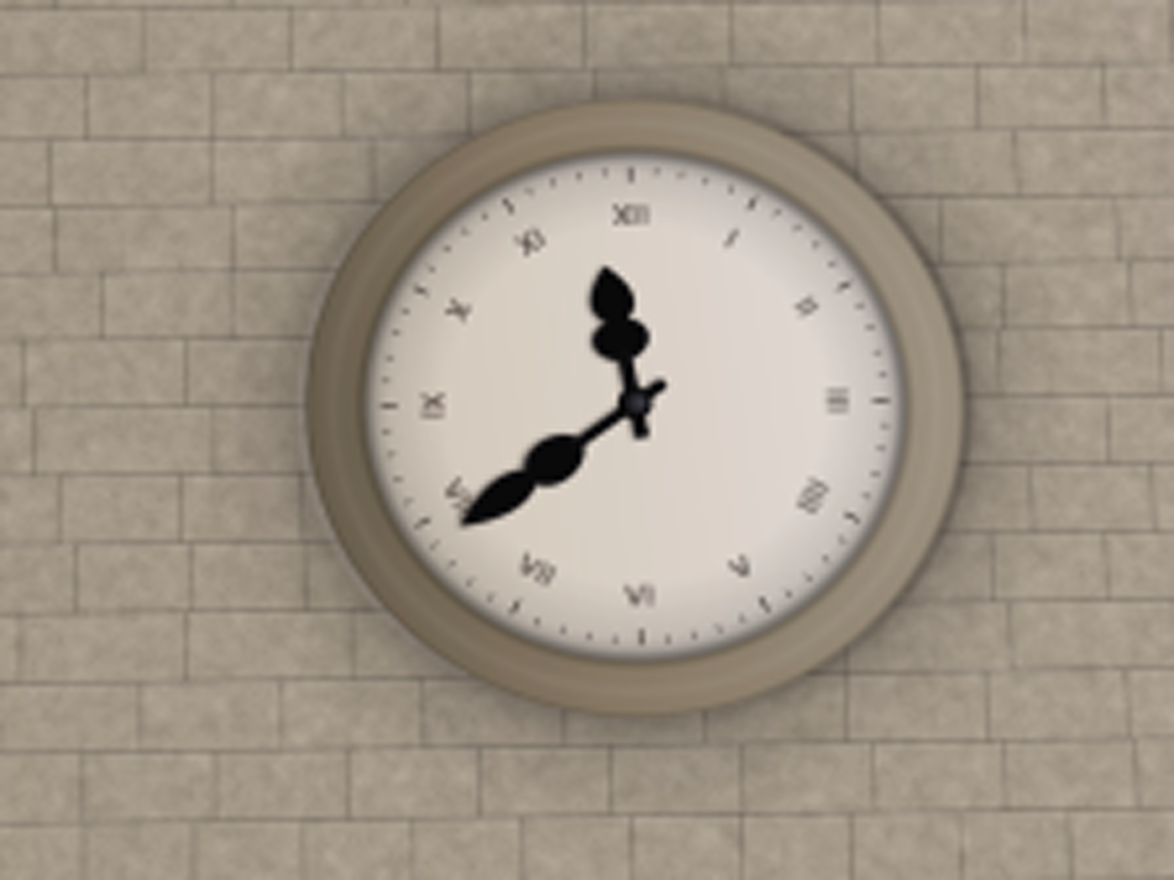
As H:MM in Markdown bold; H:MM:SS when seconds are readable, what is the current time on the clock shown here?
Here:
**11:39**
